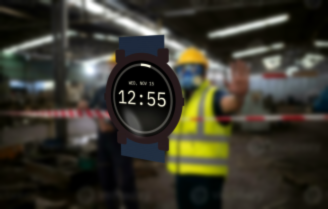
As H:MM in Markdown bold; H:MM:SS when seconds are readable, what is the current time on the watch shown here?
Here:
**12:55**
